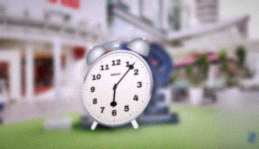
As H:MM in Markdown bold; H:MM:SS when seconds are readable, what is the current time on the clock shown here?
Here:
**6:07**
